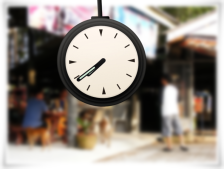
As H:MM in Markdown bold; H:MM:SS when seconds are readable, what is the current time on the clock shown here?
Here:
**7:39**
